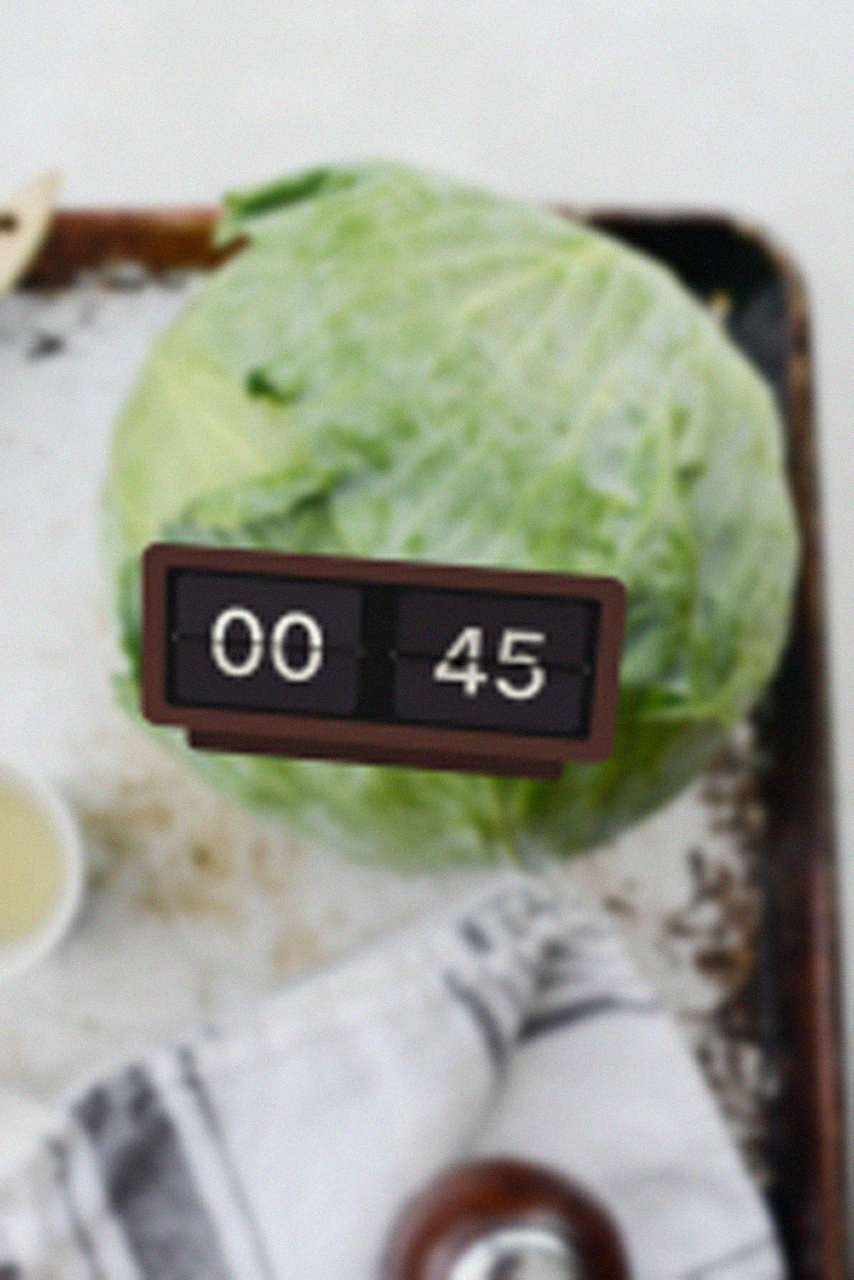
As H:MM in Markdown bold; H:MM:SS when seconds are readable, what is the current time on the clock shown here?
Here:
**0:45**
